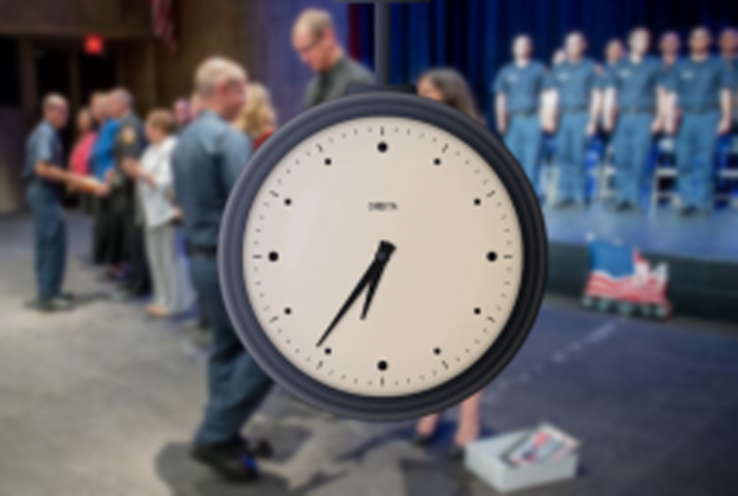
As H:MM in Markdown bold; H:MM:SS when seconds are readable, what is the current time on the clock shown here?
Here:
**6:36**
